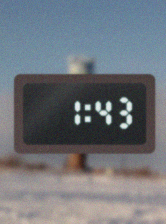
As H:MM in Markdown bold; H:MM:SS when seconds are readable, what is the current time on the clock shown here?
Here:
**1:43**
